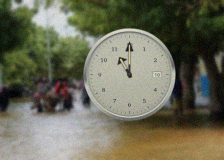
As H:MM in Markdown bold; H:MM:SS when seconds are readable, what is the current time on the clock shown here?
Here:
**11:00**
